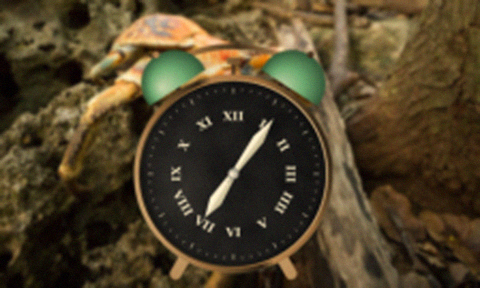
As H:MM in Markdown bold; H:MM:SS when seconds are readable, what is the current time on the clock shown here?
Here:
**7:06**
